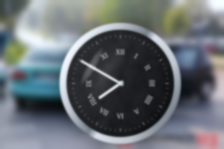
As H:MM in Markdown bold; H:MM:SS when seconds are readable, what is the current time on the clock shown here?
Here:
**7:50**
